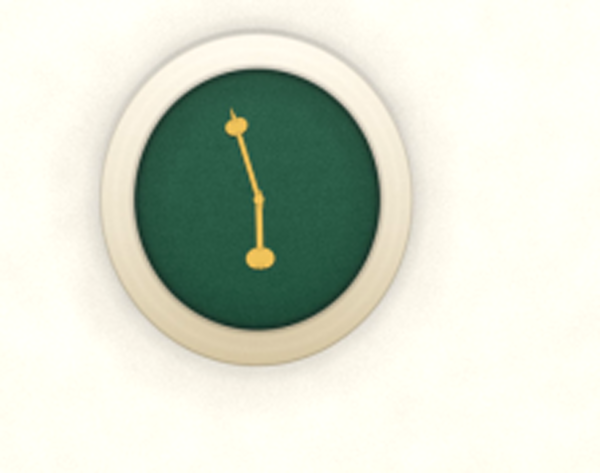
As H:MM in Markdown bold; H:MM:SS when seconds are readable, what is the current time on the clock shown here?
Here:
**5:57**
